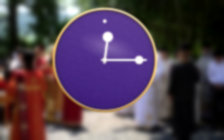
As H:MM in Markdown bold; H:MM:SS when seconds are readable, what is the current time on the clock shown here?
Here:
**12:15**
